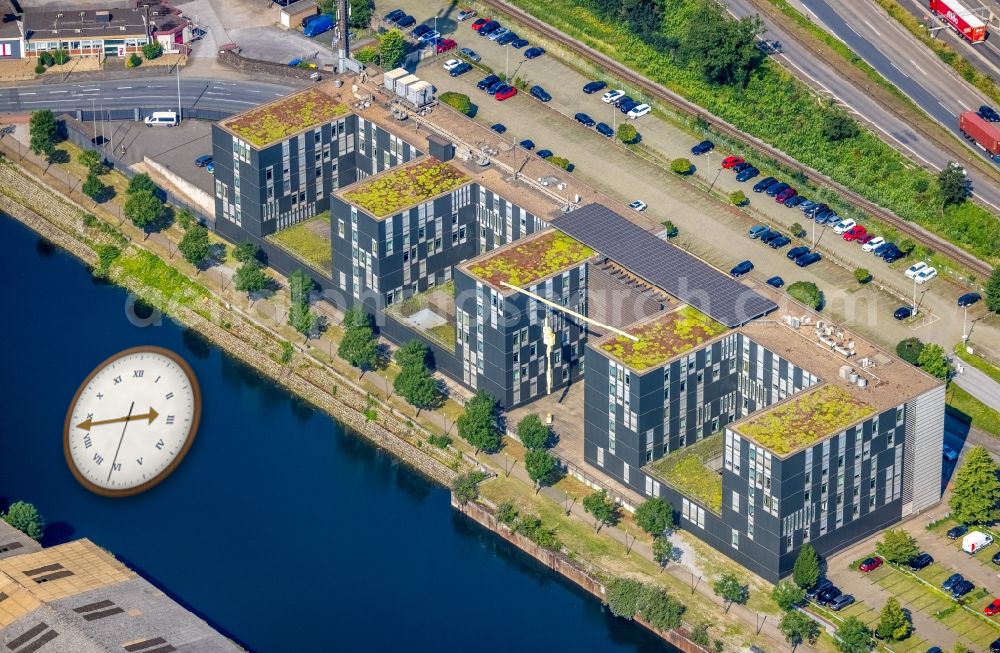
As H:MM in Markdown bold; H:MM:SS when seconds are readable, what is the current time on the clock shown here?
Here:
**2:43:31**
